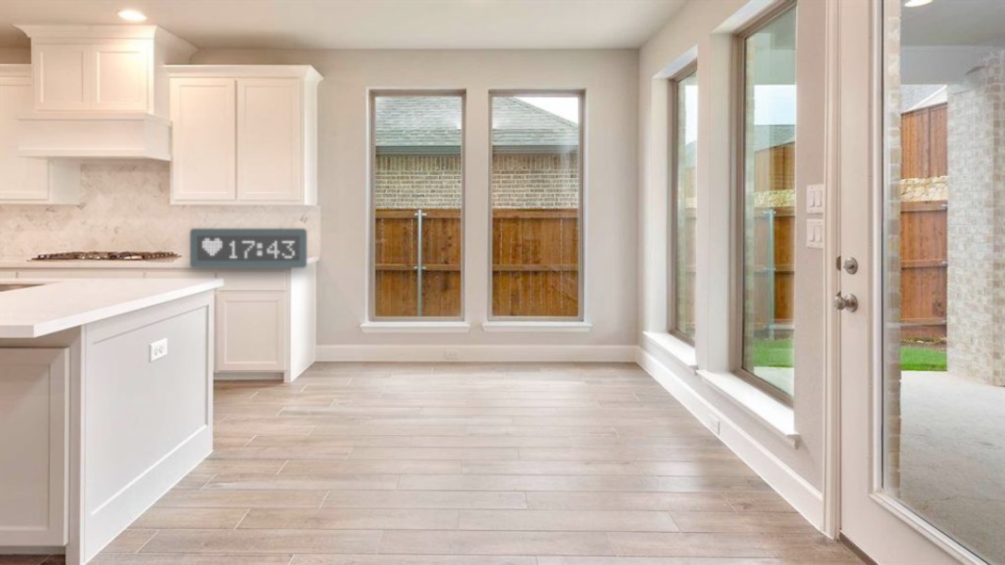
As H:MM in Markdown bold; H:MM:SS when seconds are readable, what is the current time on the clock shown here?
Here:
**17:43**
